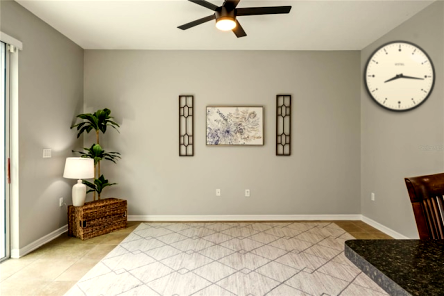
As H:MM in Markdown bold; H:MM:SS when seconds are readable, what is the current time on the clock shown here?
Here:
**8:16**
